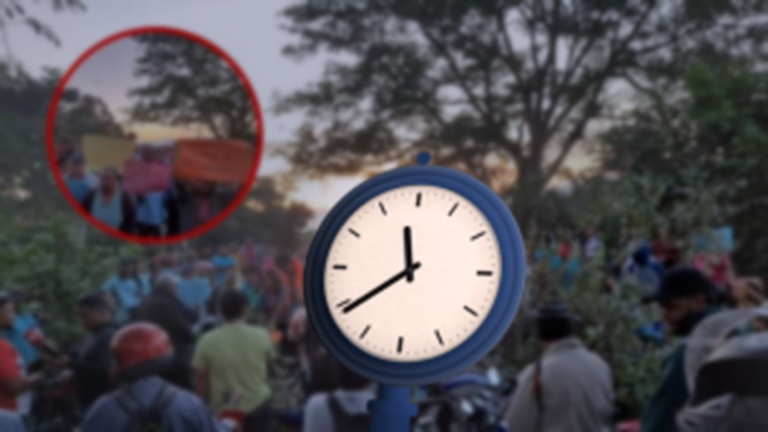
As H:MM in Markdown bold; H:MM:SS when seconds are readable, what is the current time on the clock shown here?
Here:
**11:39**
